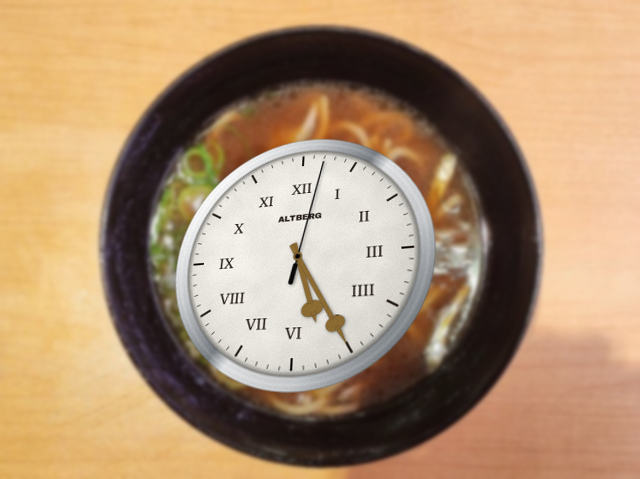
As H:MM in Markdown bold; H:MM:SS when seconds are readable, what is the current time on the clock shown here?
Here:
**5:25:02**
